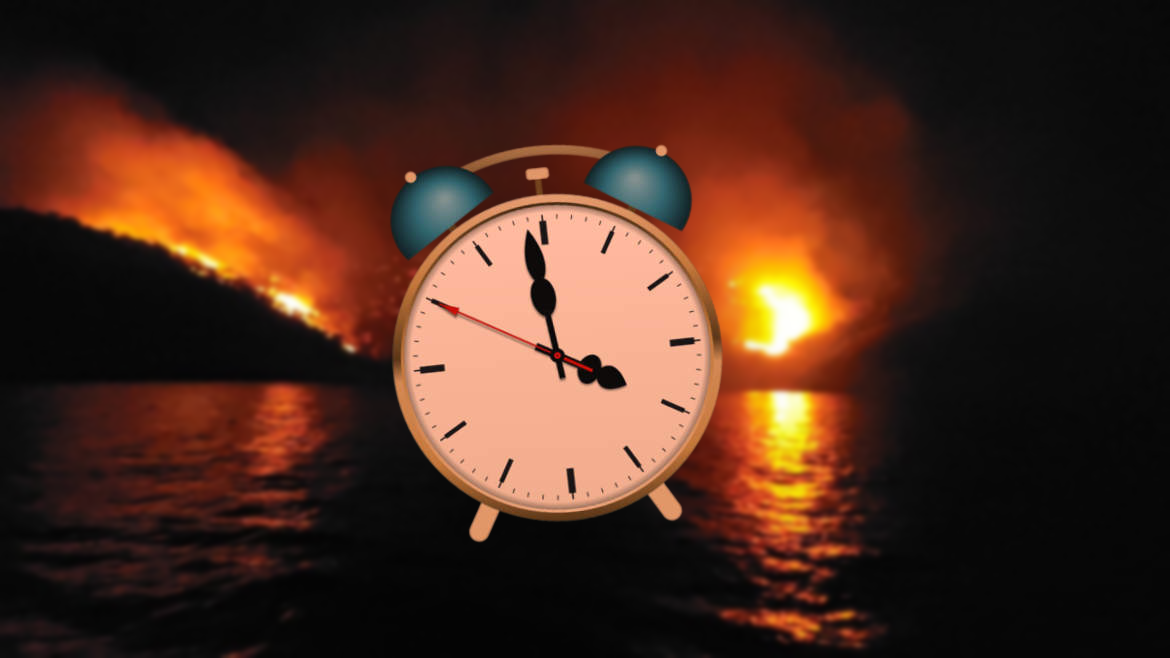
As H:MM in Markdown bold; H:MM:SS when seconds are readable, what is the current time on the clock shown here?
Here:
**3:58:50**
